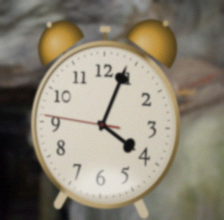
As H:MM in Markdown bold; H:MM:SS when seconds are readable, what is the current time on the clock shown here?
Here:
**4:03:46**
